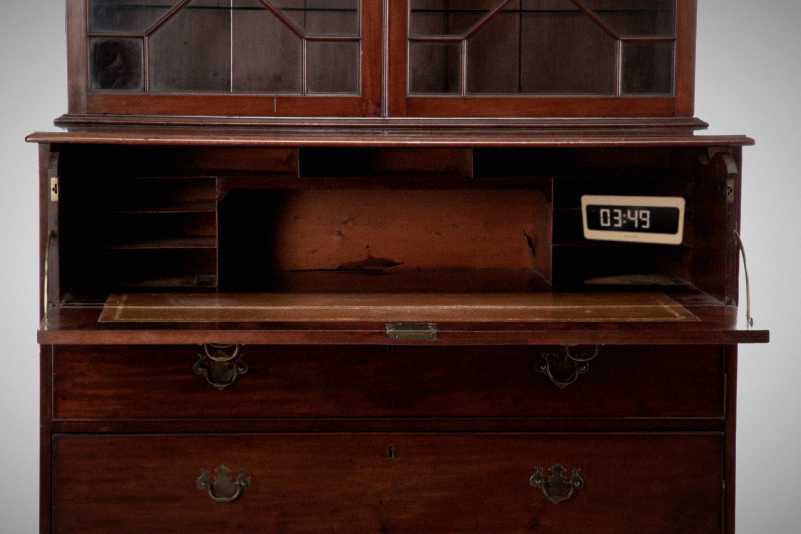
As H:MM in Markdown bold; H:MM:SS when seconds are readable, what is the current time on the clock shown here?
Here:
**3:49**
